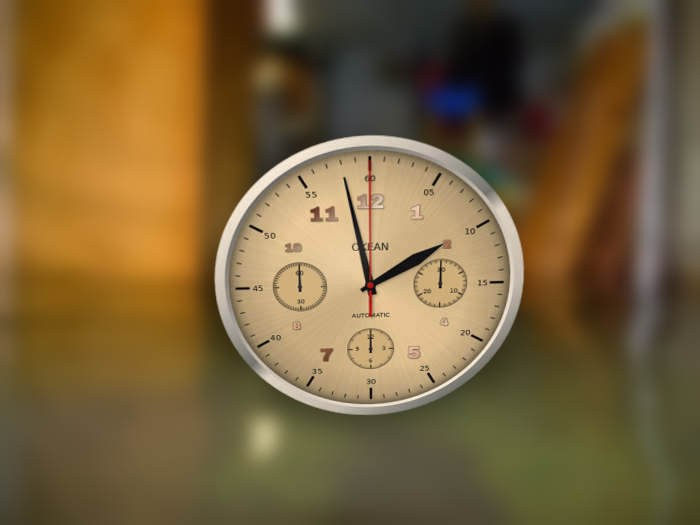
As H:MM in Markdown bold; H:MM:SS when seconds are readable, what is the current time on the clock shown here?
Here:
**1:58**
